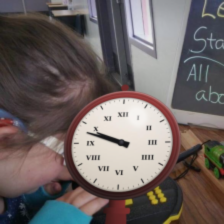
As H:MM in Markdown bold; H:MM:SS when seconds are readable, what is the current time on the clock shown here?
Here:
**9:48**
